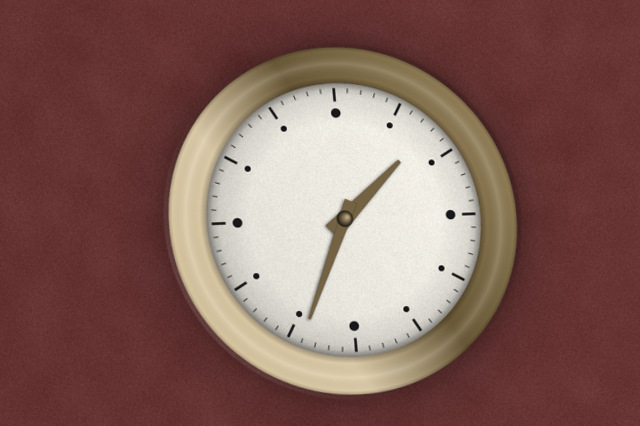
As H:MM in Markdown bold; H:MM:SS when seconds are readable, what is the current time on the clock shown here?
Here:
**1:34**
